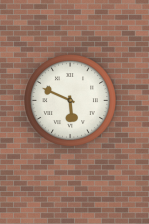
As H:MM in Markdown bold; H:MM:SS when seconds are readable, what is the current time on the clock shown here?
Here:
**5:49**
